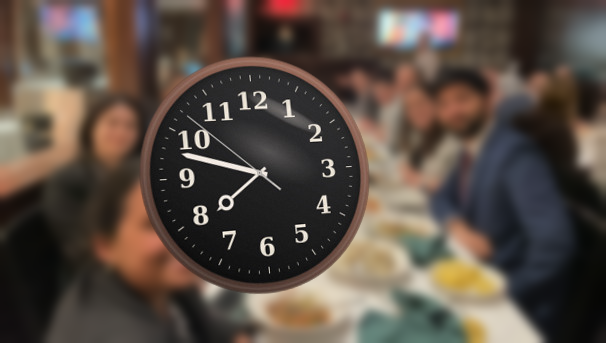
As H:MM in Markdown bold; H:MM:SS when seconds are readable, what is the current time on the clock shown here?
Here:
**7:47:52**
